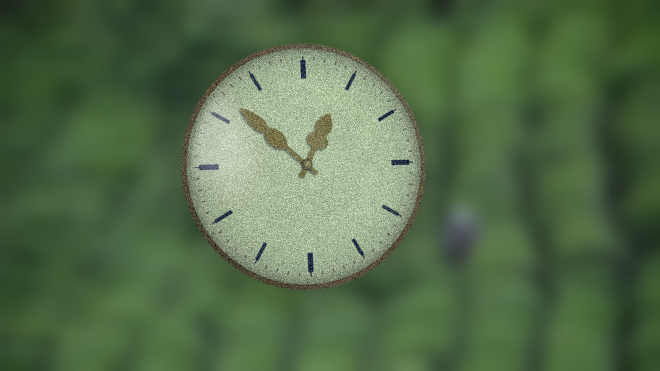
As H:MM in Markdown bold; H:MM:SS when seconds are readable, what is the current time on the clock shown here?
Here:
**12:52**
